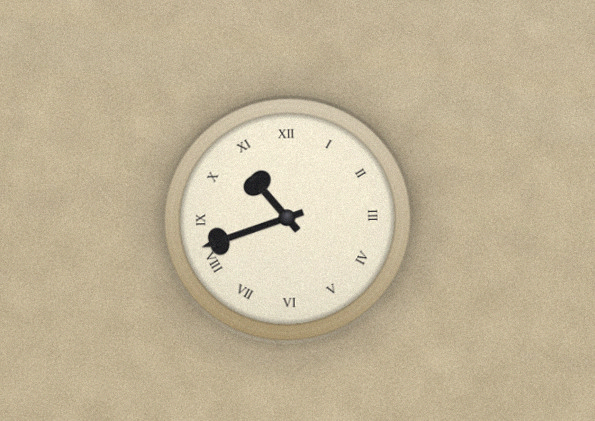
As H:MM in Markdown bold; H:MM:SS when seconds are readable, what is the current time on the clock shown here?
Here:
**10:42**
